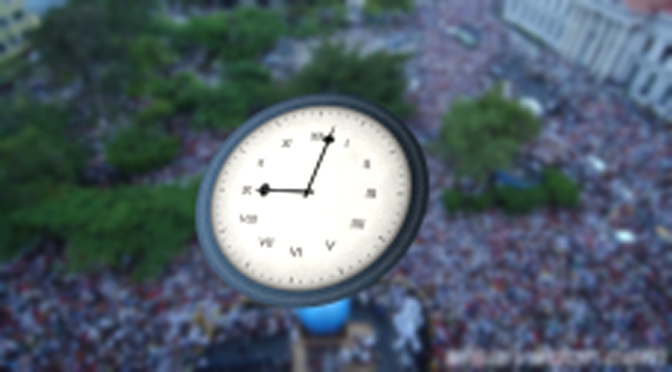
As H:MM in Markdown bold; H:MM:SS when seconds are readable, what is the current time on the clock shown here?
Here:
**9:02**
